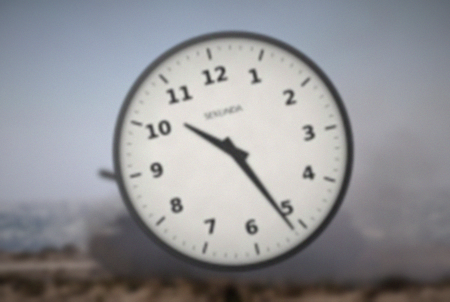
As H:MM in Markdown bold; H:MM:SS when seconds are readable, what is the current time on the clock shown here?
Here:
**10:26**
